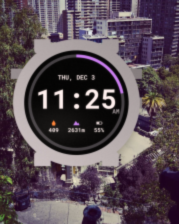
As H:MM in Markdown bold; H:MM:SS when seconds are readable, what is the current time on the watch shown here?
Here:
**11:25**
